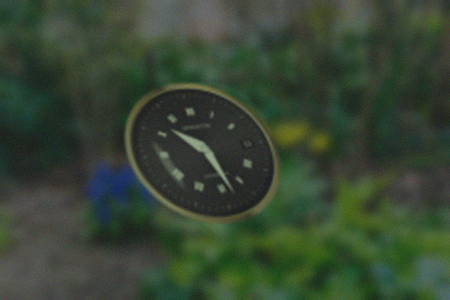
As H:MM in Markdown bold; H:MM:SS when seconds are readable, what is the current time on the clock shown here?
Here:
**10:28**
